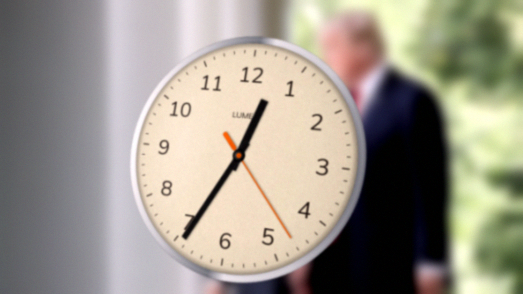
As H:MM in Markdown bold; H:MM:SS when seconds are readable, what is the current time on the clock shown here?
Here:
**12:34:23**
